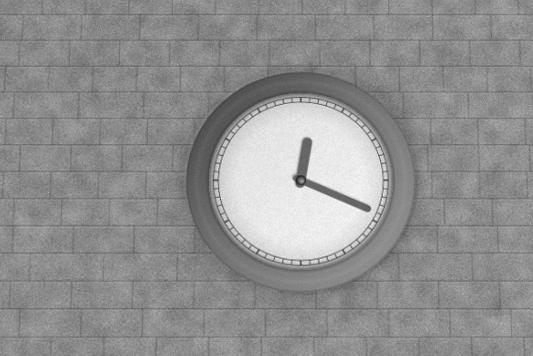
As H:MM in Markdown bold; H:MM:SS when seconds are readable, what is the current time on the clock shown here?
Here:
**12:19**
